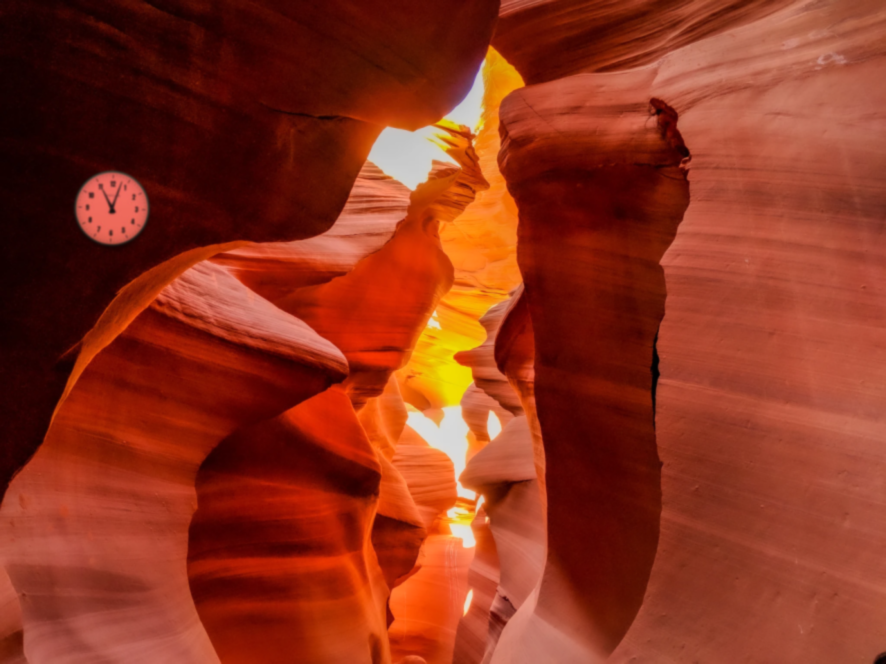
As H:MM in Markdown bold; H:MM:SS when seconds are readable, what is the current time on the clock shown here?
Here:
**11:03**
